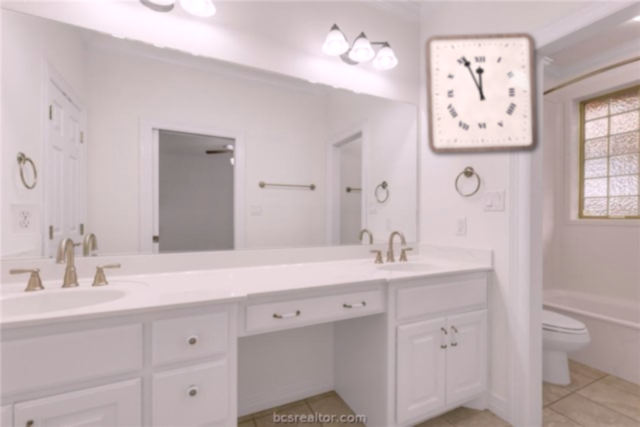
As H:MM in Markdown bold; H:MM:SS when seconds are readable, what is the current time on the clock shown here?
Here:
**11:56**
